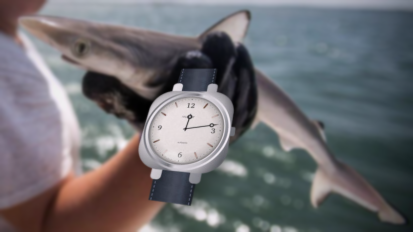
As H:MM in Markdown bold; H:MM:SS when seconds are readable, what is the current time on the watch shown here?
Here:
**12:13**
